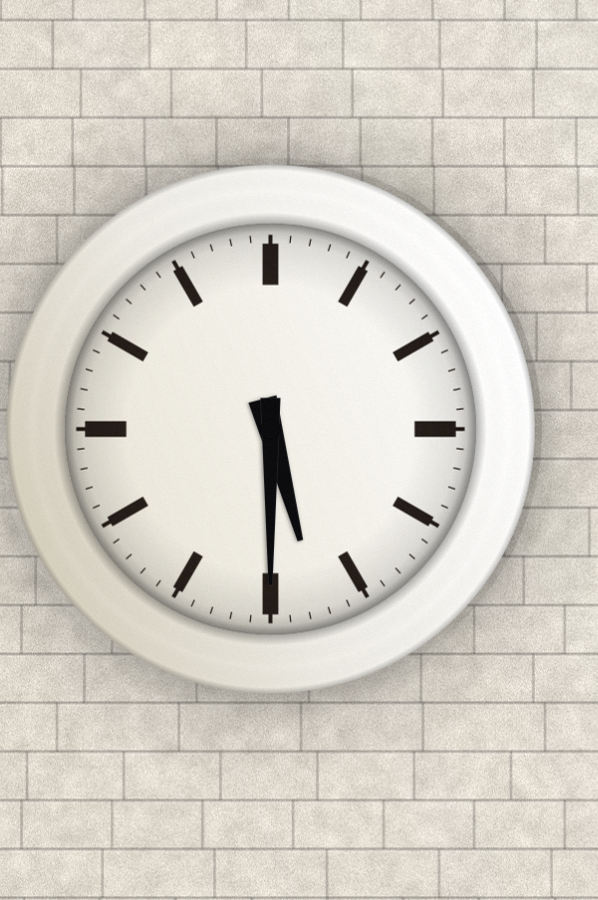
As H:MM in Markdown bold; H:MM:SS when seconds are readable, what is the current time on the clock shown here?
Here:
**5:30**
